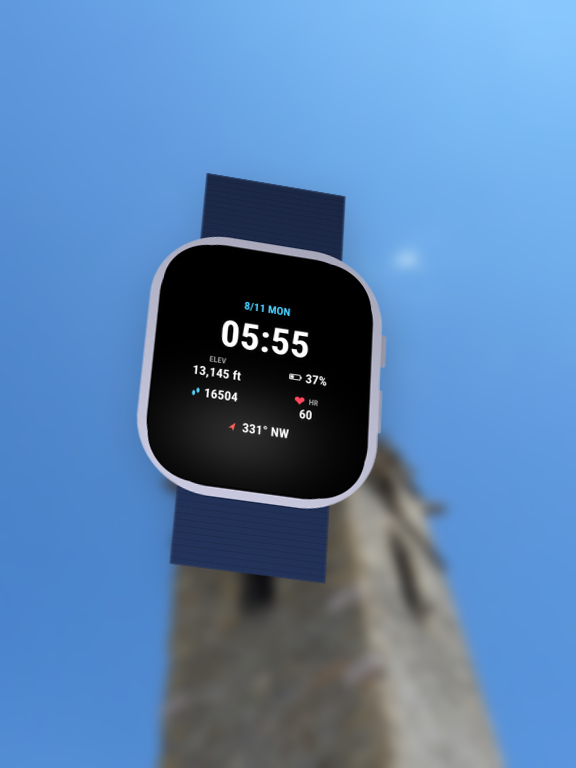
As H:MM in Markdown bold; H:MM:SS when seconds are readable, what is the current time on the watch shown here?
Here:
**5:55**
